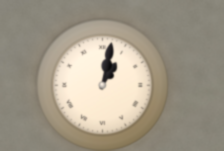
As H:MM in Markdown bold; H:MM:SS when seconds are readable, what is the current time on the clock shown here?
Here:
**1:02**
